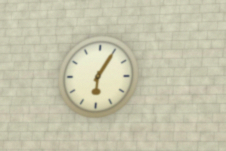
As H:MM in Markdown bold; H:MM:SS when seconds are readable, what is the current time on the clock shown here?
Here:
**6:05**
